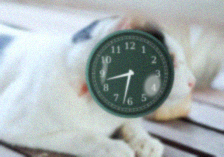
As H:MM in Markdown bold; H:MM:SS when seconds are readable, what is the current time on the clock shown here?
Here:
**8:32**
